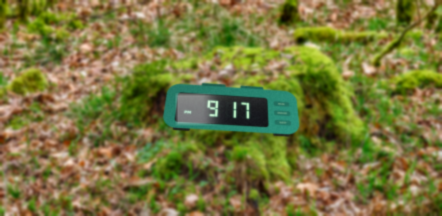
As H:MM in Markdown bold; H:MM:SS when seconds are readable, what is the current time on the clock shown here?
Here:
**9:17**
